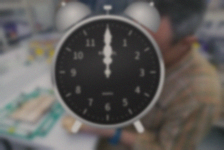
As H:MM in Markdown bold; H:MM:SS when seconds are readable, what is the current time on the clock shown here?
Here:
**12:00**
